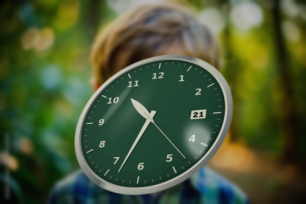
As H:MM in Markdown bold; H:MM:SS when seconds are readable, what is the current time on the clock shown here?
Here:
**10:33:23**
